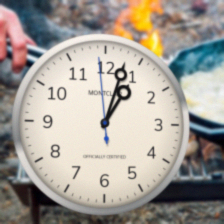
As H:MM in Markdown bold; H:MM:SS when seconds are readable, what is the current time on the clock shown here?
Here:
**1:02:59**
